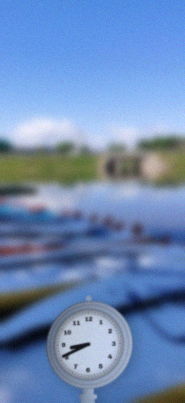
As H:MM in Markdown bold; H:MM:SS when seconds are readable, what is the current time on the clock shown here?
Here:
**8:41**
